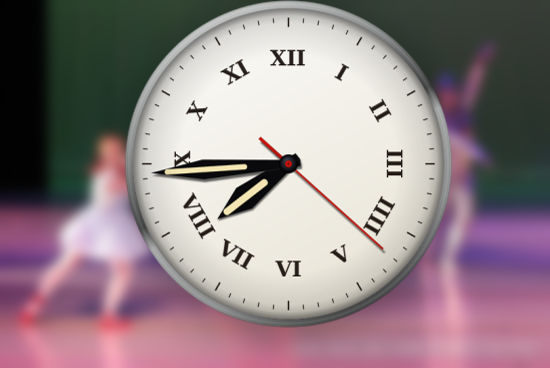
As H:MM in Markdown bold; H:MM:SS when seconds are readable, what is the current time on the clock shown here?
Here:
**7:44:22**
